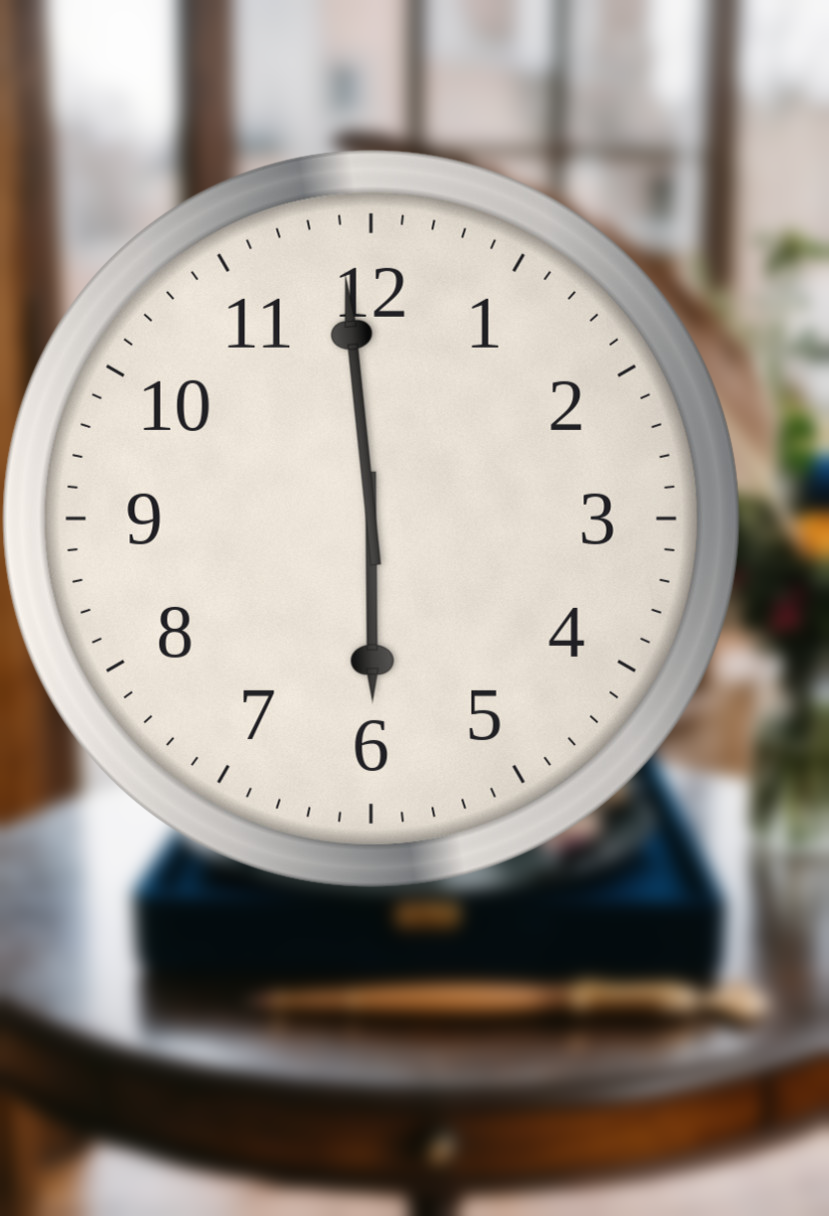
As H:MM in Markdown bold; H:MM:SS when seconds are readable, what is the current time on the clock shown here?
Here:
**5:59**
